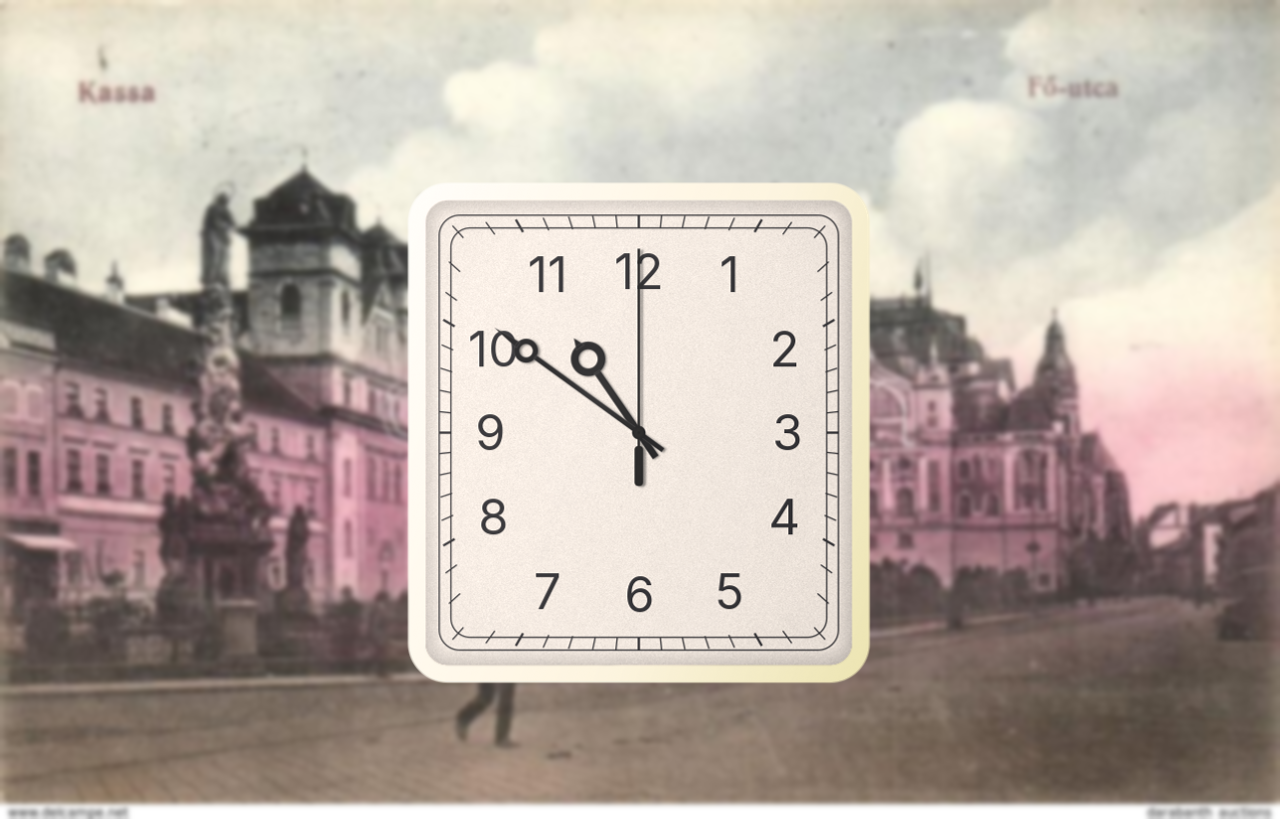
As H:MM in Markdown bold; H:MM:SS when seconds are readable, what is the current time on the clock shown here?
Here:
**10:51:00**
